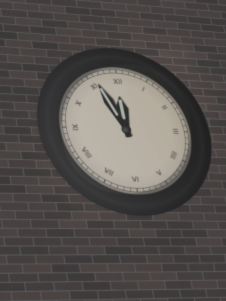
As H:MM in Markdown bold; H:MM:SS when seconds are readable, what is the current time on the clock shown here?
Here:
**11:56**
